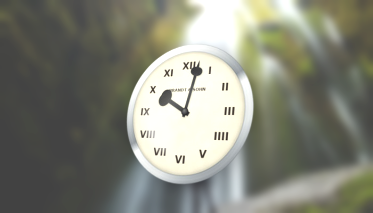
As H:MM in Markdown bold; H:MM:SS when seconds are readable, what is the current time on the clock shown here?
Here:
**10:02**
